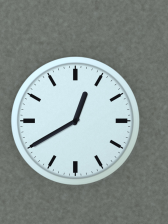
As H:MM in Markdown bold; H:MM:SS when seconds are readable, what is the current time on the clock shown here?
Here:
**12:40**
